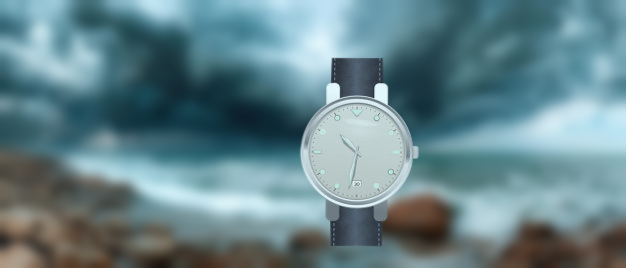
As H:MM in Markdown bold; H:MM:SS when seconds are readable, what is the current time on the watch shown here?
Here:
**10:32**
